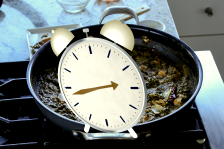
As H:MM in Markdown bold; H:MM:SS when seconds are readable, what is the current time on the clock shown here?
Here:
**2:43**
